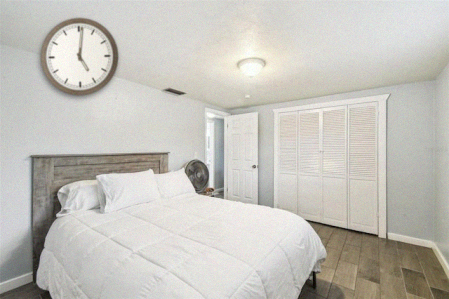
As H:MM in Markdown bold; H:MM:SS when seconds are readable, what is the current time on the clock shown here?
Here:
**5:01**
